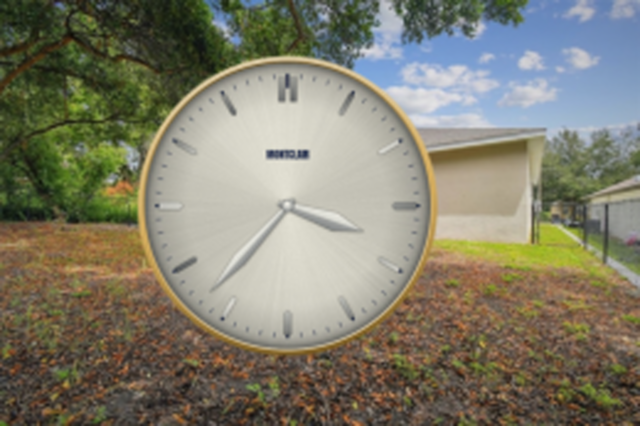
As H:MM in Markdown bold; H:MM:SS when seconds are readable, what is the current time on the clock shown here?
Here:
**3:37**
